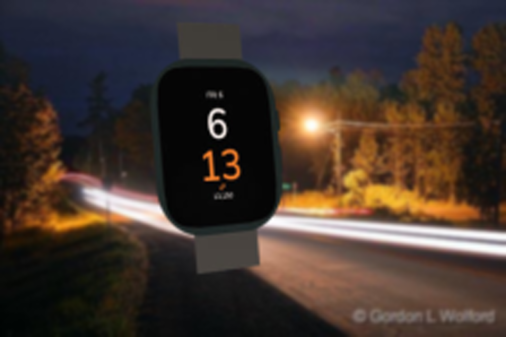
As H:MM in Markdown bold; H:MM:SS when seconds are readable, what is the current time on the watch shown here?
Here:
**6:13**
